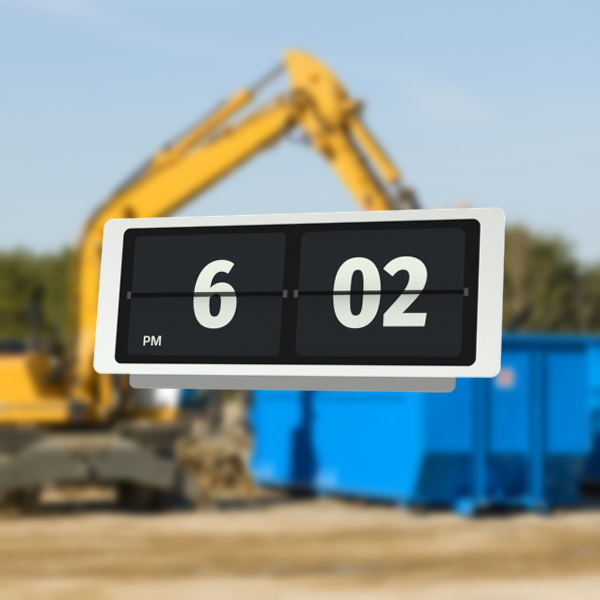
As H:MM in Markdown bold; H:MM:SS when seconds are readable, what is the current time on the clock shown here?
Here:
**6:02**
